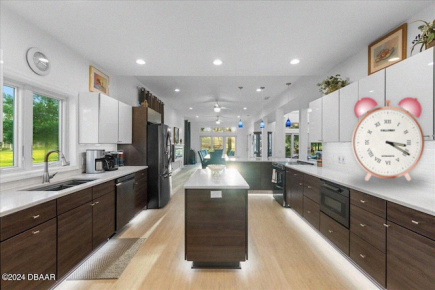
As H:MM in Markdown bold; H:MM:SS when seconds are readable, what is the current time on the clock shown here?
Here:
**3:20**
